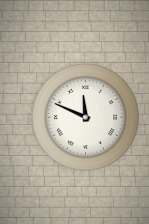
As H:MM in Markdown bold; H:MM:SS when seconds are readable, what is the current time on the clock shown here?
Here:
**11:49**
